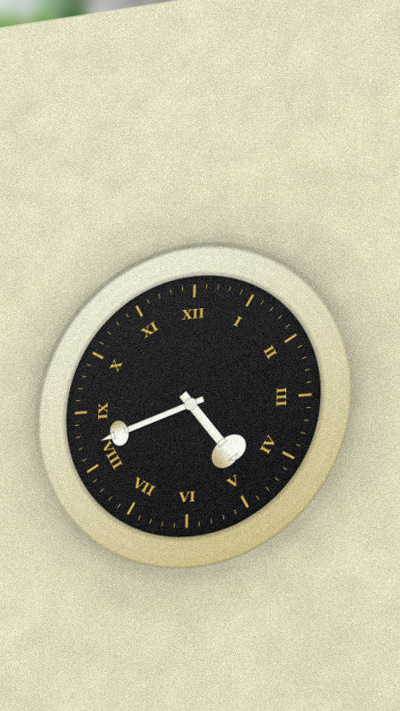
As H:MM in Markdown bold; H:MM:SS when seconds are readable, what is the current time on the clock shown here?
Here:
**4:42**
